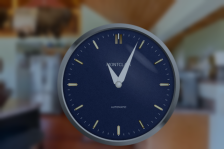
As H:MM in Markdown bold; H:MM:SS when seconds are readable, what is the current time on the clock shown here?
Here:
**11:04**
